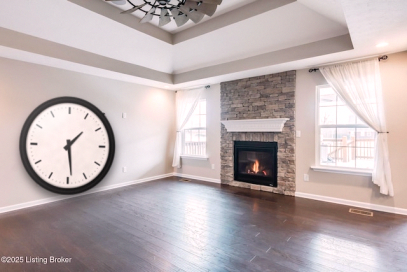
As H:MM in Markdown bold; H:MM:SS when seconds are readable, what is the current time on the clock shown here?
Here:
**1:29**
